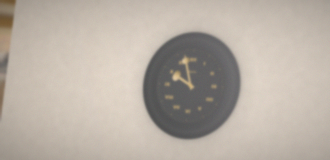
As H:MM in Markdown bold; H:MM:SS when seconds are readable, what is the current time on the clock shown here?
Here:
**9:57**
